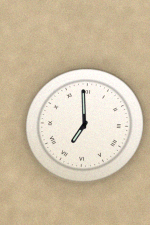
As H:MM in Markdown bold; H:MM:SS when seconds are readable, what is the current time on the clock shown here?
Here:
**6:59**
